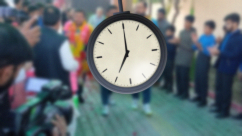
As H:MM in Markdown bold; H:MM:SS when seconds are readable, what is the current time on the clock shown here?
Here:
**7:00**
